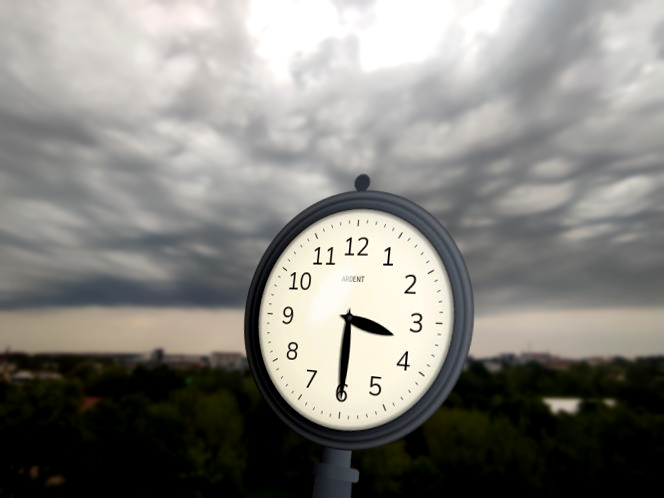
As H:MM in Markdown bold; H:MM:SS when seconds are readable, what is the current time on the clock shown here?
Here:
**3:30**
